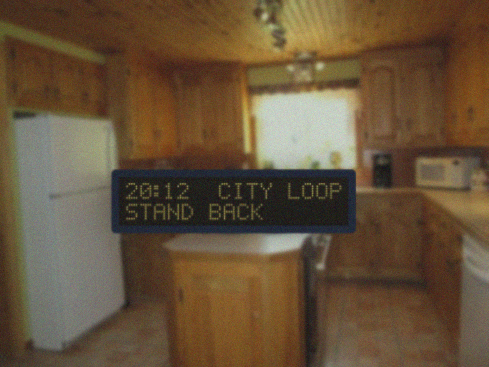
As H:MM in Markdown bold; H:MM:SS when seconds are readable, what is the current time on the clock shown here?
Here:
**20:12**
